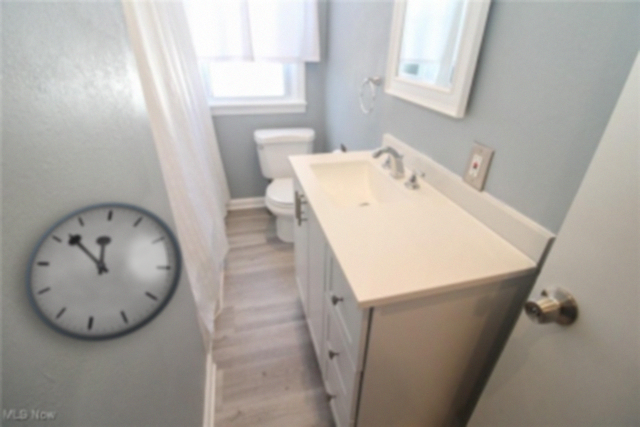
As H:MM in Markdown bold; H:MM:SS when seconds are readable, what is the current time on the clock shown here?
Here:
**11:52**
